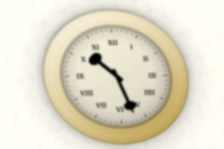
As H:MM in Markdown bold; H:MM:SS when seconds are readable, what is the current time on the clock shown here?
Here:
**10:27**
